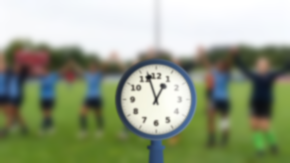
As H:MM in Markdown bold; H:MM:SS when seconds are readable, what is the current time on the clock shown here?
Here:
**12:57**
